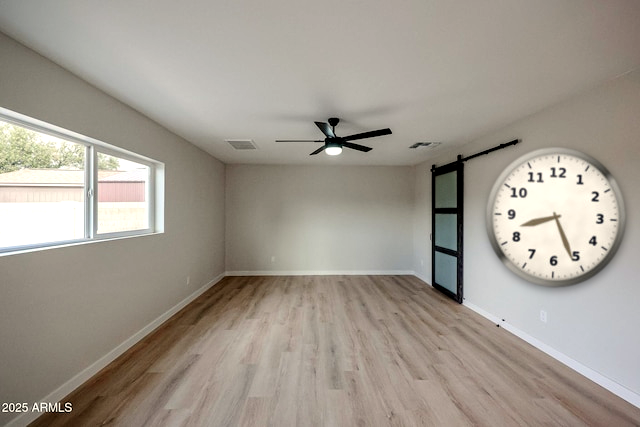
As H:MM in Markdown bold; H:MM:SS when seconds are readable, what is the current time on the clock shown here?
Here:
**8:26**
